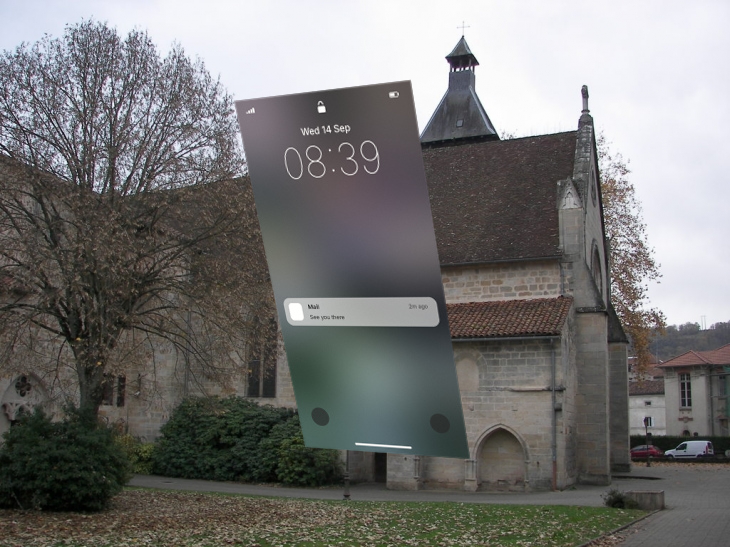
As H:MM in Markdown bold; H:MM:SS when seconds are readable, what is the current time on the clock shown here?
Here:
**8:39**
